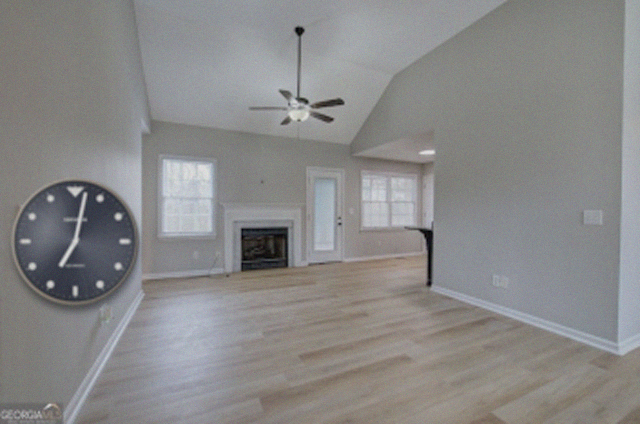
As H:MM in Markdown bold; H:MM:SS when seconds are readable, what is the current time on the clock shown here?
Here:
**7:02**
